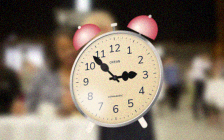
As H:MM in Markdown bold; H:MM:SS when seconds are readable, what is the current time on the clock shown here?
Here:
**2:53**
